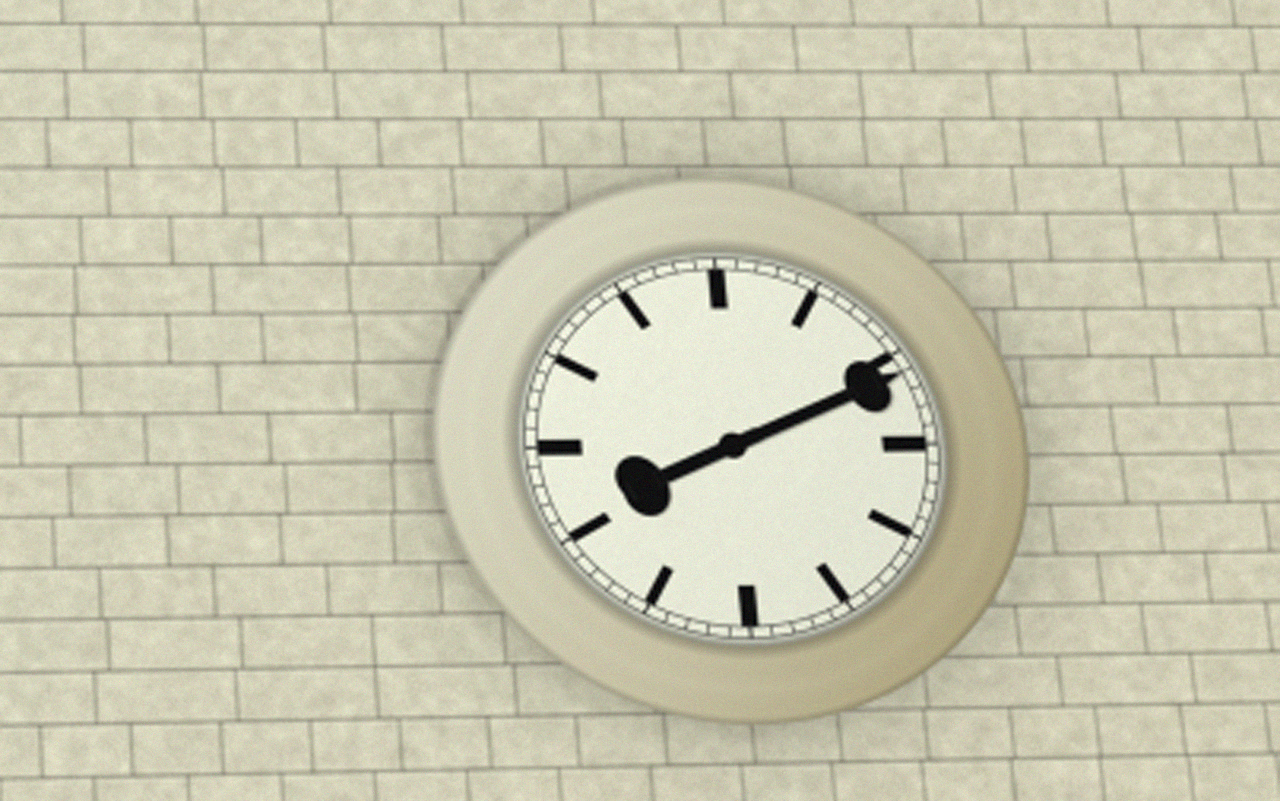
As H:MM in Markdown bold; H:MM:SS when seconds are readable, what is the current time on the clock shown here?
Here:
**8:11**
